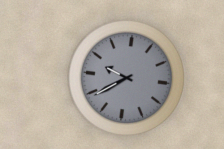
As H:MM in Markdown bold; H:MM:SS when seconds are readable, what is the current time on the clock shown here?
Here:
**9:39**
